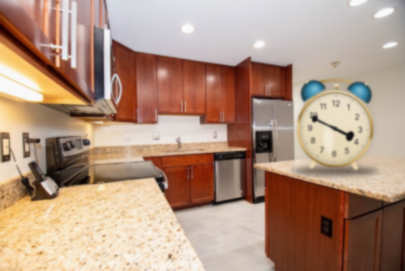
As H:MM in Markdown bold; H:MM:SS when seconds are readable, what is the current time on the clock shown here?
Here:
**3:49**
